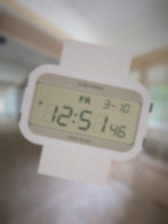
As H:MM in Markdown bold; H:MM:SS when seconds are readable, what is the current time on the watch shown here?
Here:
**12:51:46**
